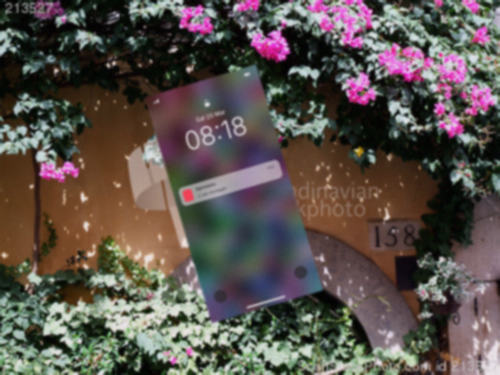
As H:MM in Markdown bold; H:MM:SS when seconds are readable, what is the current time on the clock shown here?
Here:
**8:18**
